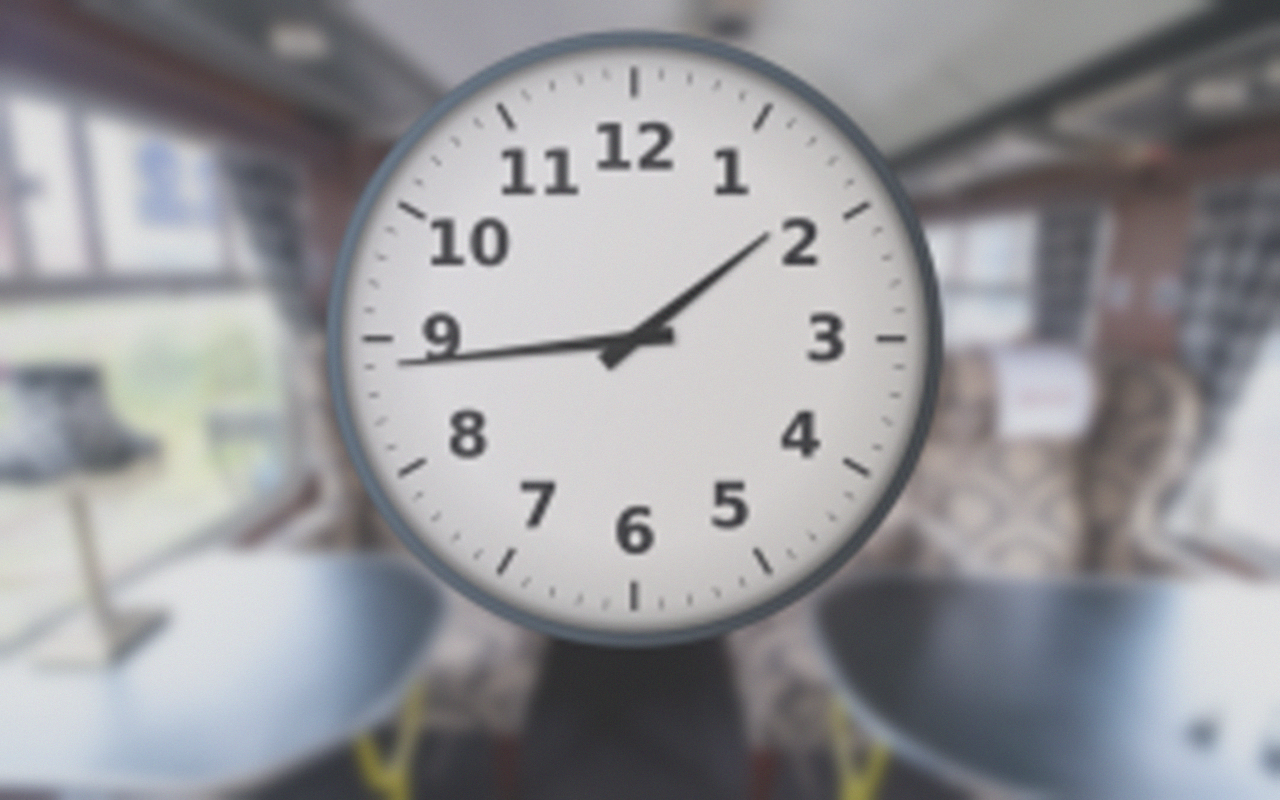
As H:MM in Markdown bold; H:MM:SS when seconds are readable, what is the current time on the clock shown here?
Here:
**1:44**
